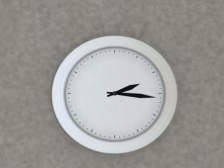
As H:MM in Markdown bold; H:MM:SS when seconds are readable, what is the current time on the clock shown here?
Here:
**2:16**
